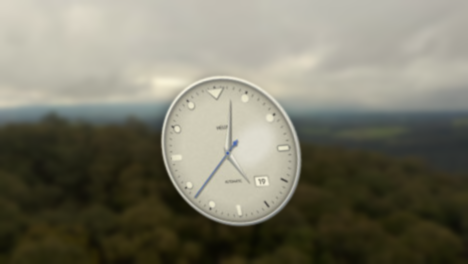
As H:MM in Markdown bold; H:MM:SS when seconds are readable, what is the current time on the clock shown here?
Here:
**5:02:38**
